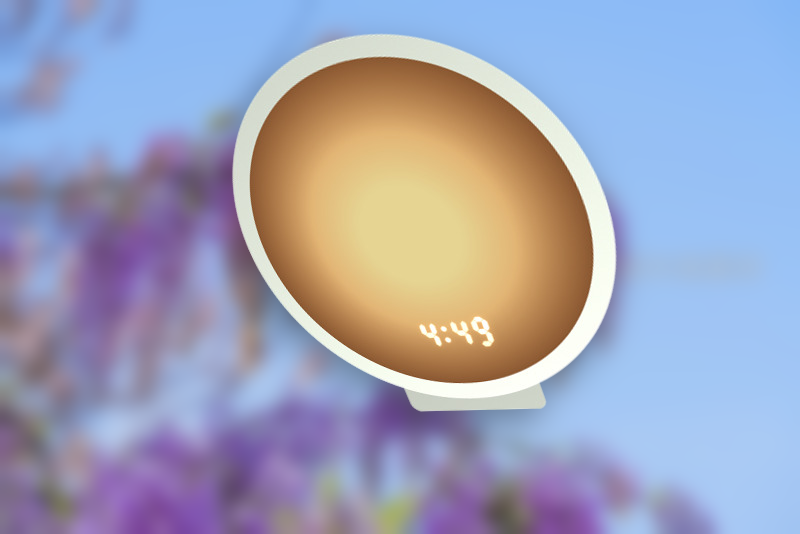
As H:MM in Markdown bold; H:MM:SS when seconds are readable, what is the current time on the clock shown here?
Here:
**4:49**
